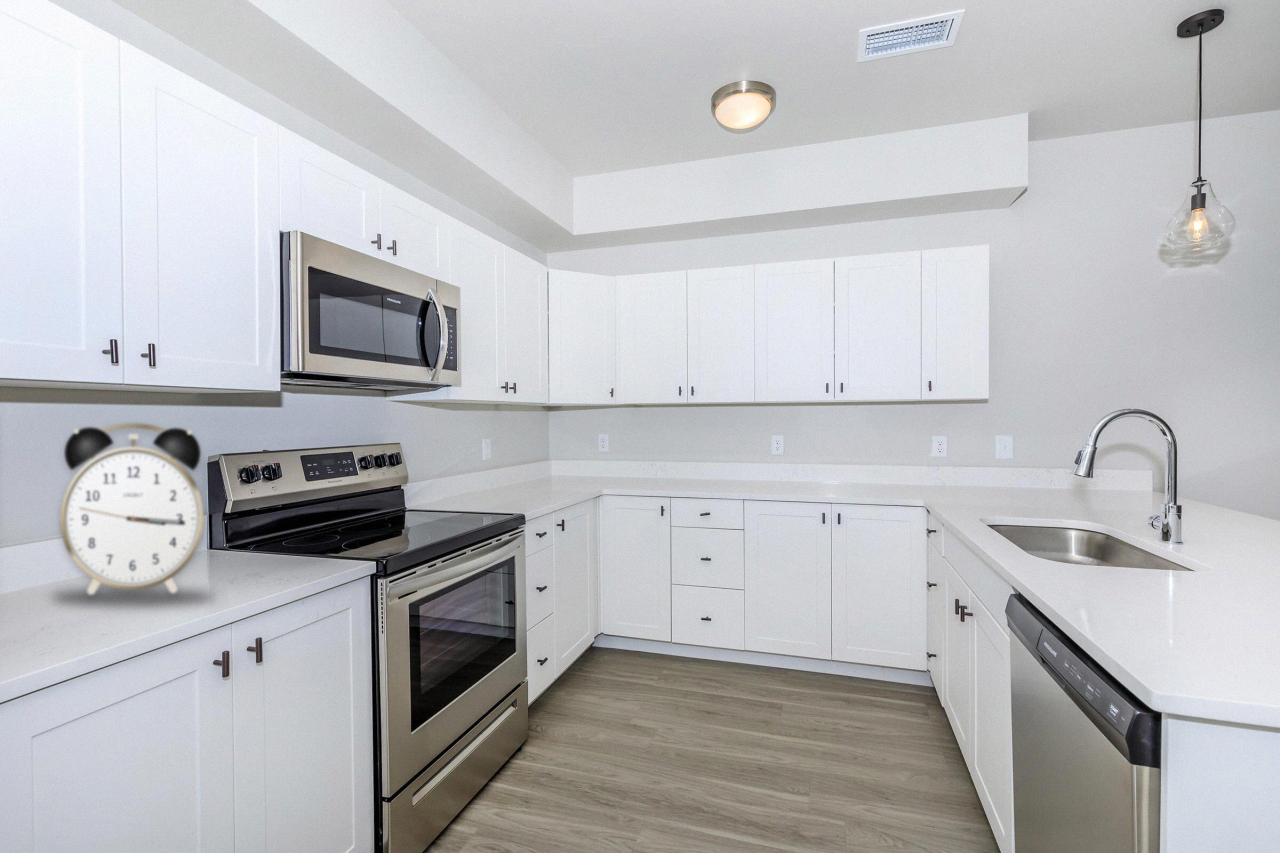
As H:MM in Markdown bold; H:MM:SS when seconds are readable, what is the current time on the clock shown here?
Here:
**3:15:47**
